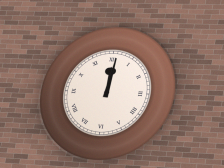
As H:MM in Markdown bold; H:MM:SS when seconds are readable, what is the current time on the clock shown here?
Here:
**12:01**
